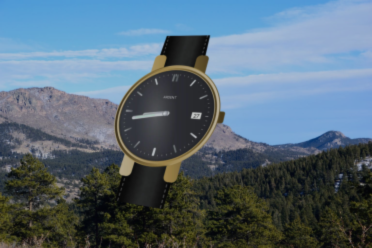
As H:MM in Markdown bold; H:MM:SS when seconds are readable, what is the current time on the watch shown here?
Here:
**8:43**
